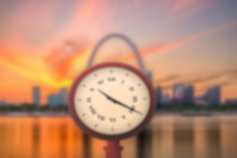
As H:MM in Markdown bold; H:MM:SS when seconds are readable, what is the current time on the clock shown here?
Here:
**10:20**
